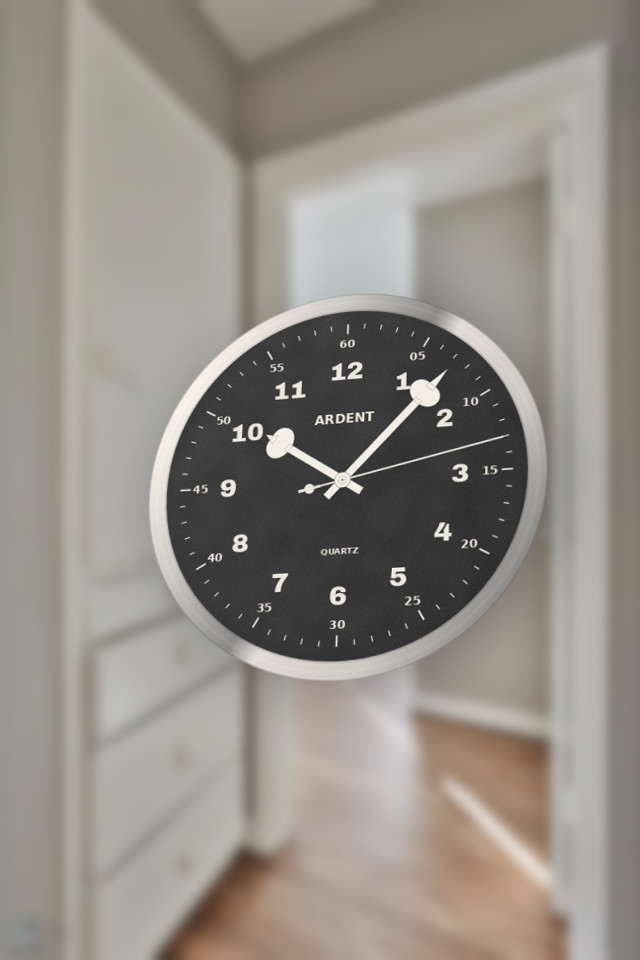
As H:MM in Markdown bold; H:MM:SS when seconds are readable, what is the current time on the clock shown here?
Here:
**10:07:13**
